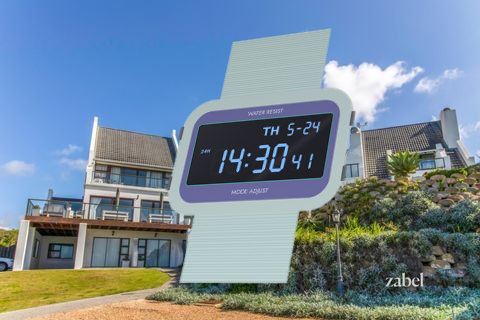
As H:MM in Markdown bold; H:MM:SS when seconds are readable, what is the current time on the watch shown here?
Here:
**14:30:41**
